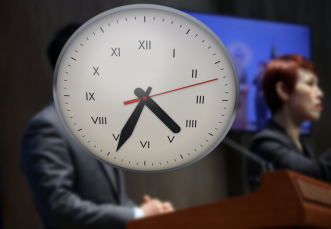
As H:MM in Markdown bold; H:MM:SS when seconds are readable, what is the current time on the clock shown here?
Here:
**4:34:12**
